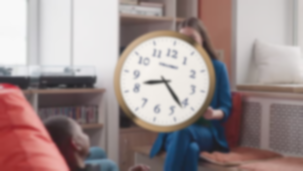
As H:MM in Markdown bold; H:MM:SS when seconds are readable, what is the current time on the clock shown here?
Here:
**8:22**
